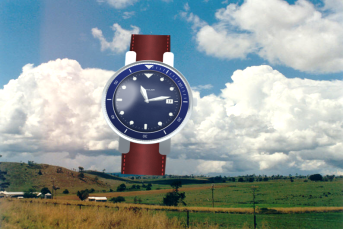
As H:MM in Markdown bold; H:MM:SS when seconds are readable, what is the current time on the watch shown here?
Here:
**11:13**
